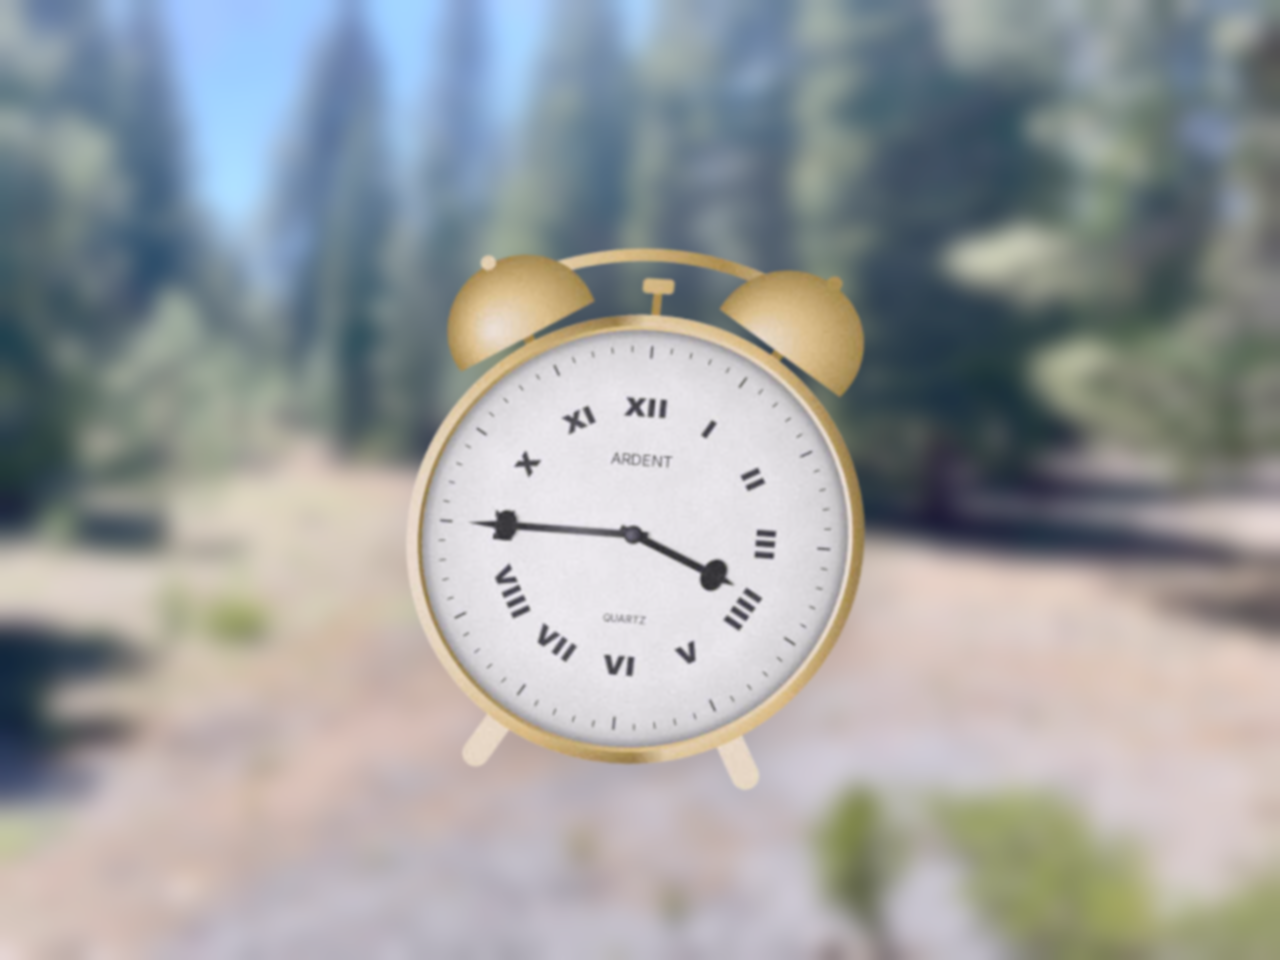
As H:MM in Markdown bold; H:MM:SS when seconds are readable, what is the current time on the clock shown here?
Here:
**3:45**
